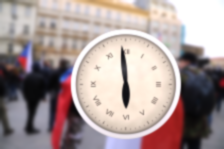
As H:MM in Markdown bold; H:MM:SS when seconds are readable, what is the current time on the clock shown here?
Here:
**5:59**
